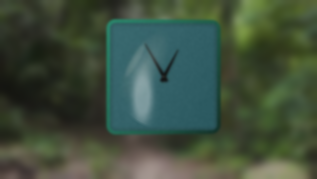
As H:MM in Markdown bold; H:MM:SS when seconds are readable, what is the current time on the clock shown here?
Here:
**12:55**
